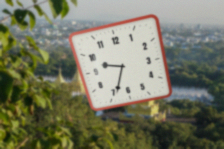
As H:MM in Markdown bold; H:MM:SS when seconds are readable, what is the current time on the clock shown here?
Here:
**9:34**
